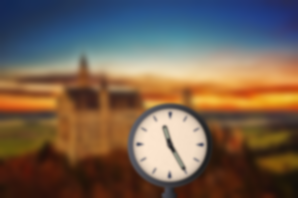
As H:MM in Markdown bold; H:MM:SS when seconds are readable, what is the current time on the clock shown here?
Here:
**11:25**
